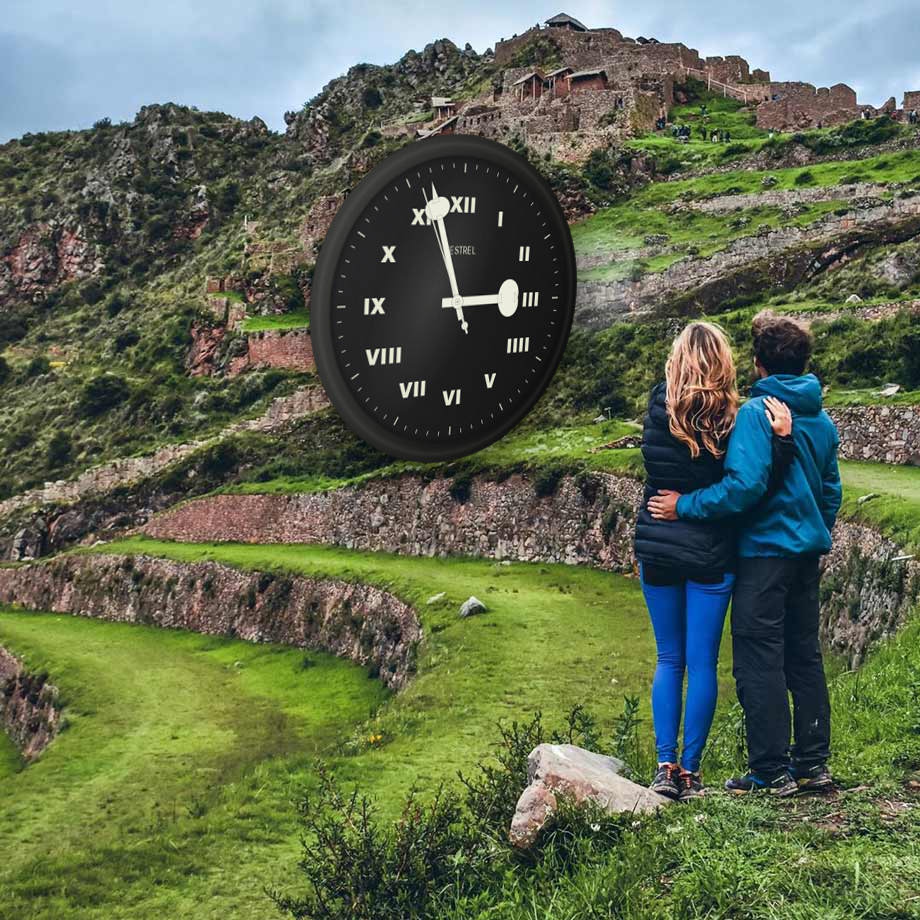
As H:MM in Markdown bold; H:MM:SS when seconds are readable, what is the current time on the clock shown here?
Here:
**2:56:56**
